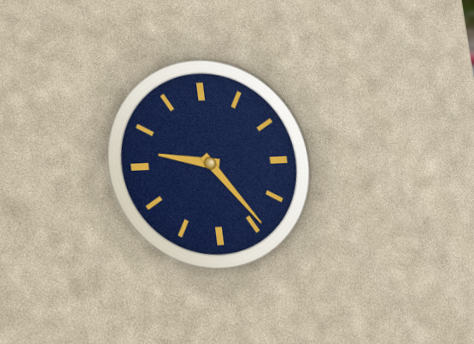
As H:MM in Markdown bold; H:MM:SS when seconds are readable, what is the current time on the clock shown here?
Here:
**9:24**
